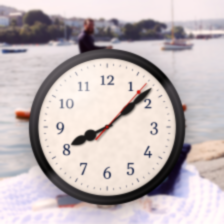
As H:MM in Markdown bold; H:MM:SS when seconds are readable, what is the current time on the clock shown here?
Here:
**8:08:07**
